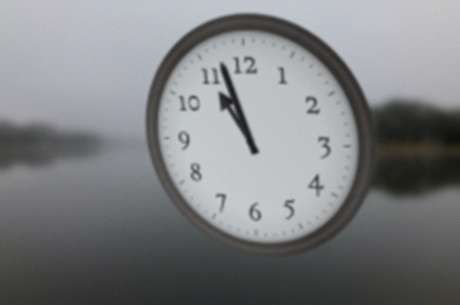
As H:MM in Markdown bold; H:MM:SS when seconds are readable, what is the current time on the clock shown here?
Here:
**10:57**
